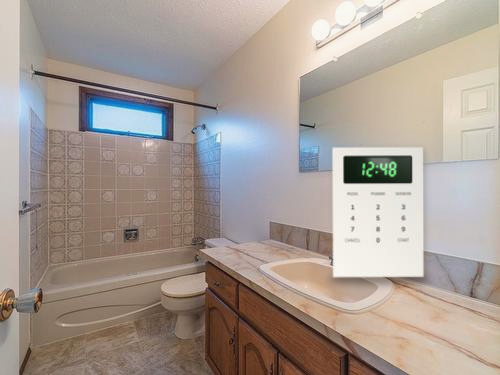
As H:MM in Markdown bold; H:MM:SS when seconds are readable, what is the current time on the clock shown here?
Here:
**12:48**
